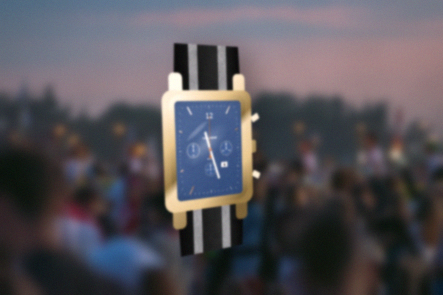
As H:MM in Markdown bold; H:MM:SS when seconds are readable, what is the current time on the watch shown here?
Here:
**11:27**
